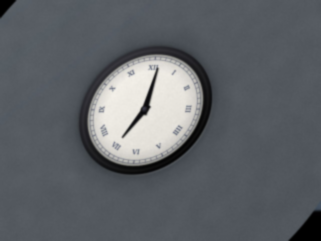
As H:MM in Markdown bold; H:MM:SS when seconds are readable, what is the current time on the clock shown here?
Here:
**7:01**
